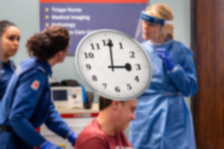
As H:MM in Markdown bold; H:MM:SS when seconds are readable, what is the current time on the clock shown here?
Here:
**3:01**
